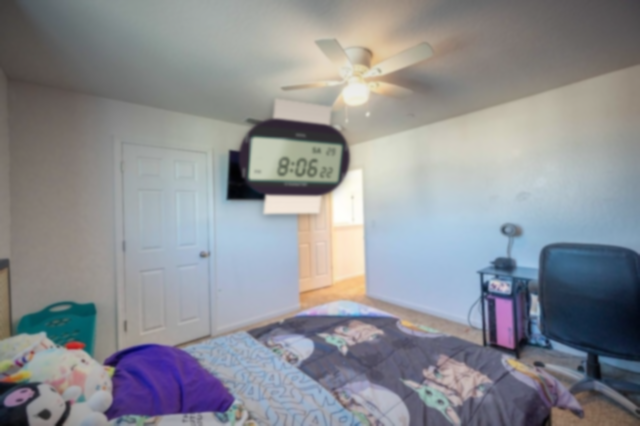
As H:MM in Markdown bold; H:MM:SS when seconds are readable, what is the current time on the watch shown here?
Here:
**8:06**
